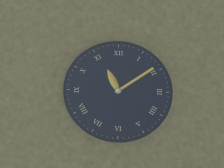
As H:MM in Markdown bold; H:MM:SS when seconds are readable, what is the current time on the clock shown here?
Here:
**11:09**
